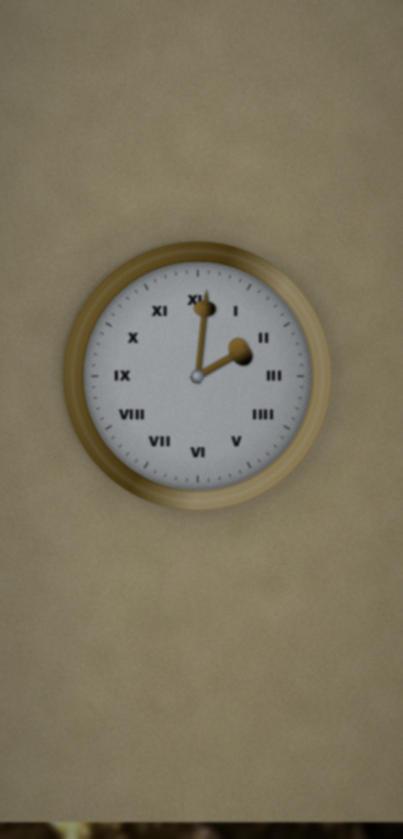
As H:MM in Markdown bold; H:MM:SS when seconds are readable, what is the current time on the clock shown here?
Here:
**2:01**
